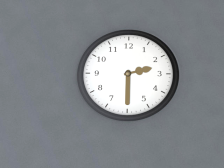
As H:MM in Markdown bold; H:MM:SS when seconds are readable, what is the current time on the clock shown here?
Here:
**2:30**
